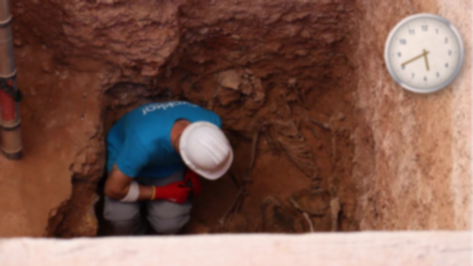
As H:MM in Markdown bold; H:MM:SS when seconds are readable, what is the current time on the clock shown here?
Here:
**5:41**
